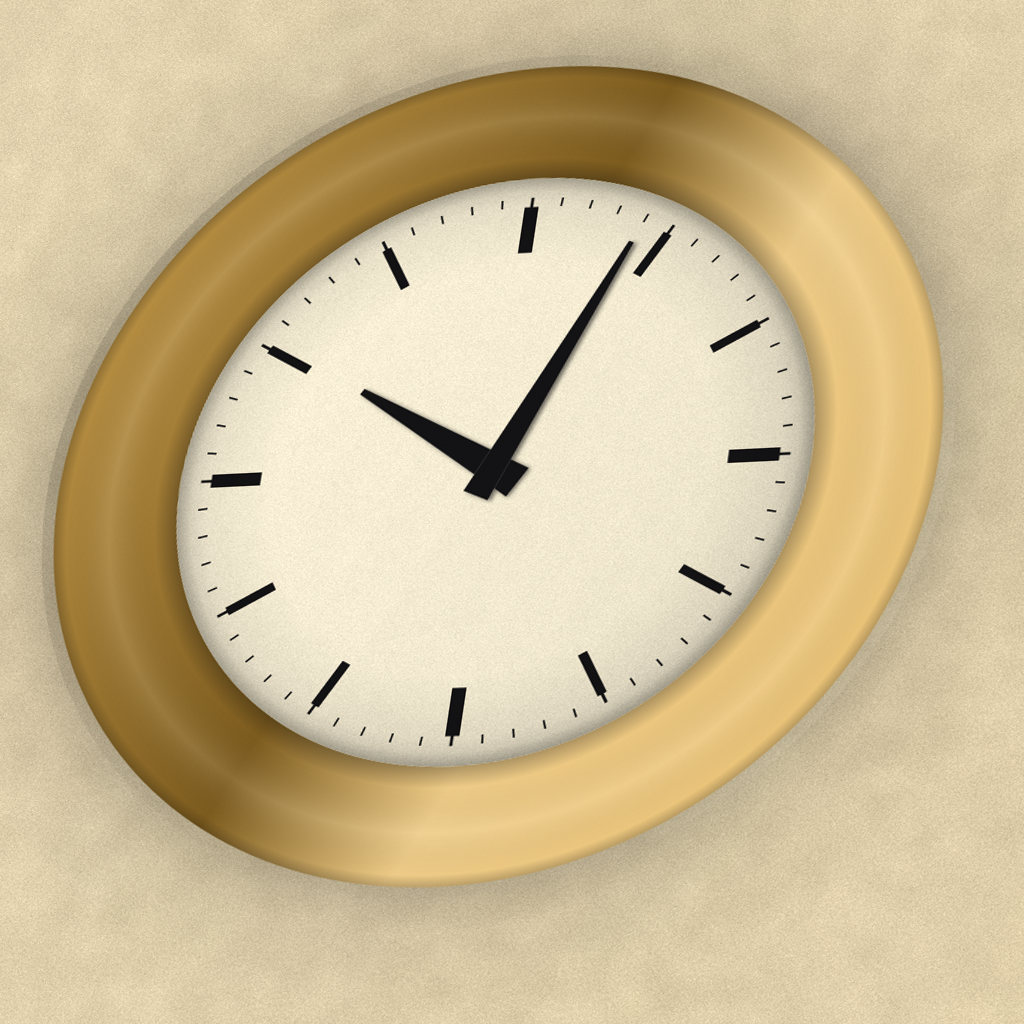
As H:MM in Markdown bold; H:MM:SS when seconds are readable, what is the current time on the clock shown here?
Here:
**10:04**
